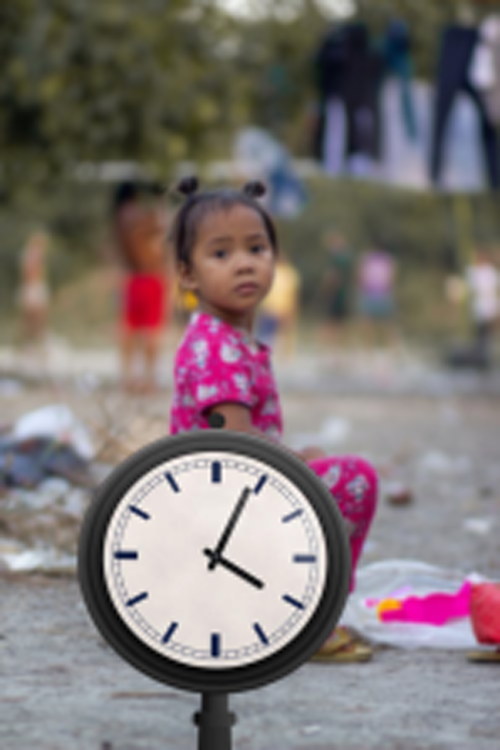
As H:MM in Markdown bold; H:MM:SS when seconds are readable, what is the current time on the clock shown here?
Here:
**4:04**
